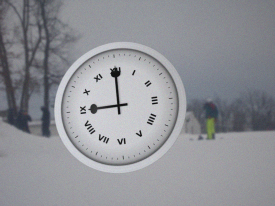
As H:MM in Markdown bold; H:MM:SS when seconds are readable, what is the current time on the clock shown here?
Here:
**9:00**
